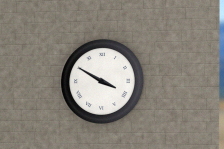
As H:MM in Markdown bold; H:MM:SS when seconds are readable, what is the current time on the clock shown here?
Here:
**3:50**
